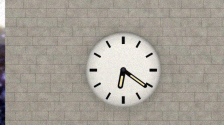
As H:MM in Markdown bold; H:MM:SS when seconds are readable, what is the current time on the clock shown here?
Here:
**6:21**
